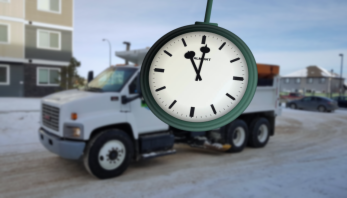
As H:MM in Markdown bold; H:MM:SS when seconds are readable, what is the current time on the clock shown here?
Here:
**11:01**
